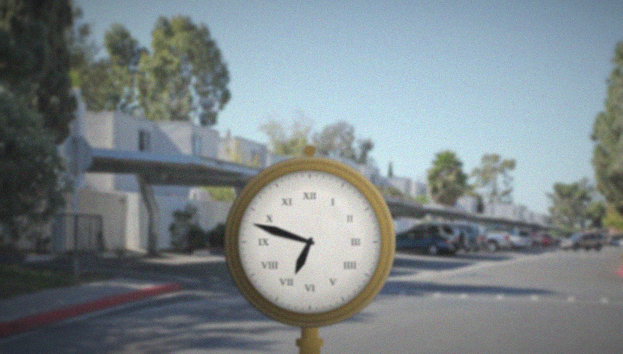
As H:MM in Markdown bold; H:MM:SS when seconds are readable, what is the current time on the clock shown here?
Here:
**6:48**
